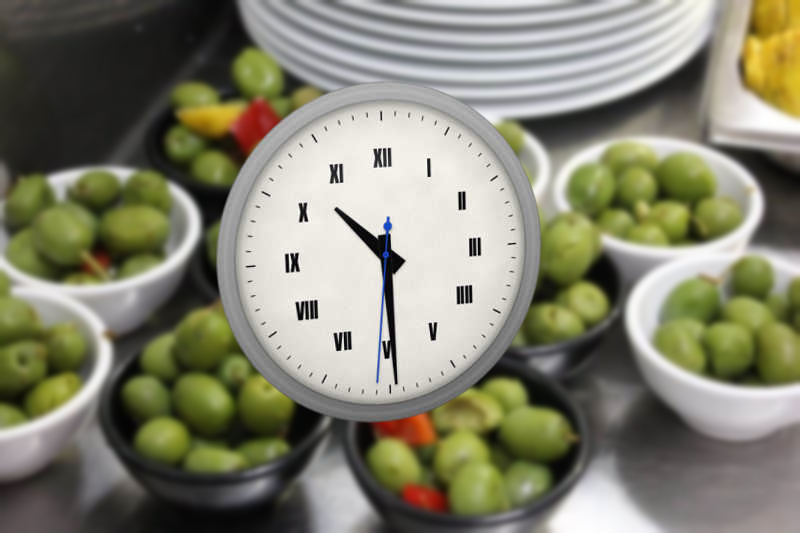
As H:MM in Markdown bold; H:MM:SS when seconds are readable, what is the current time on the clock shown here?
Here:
**10:29:31**
